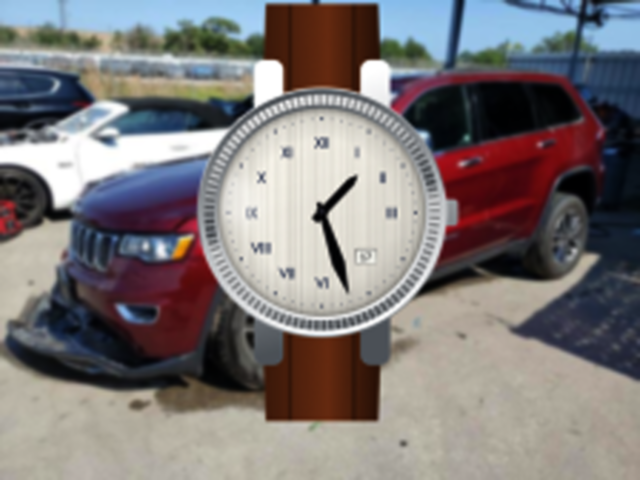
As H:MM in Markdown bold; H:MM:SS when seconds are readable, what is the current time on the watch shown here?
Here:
**1:27**
